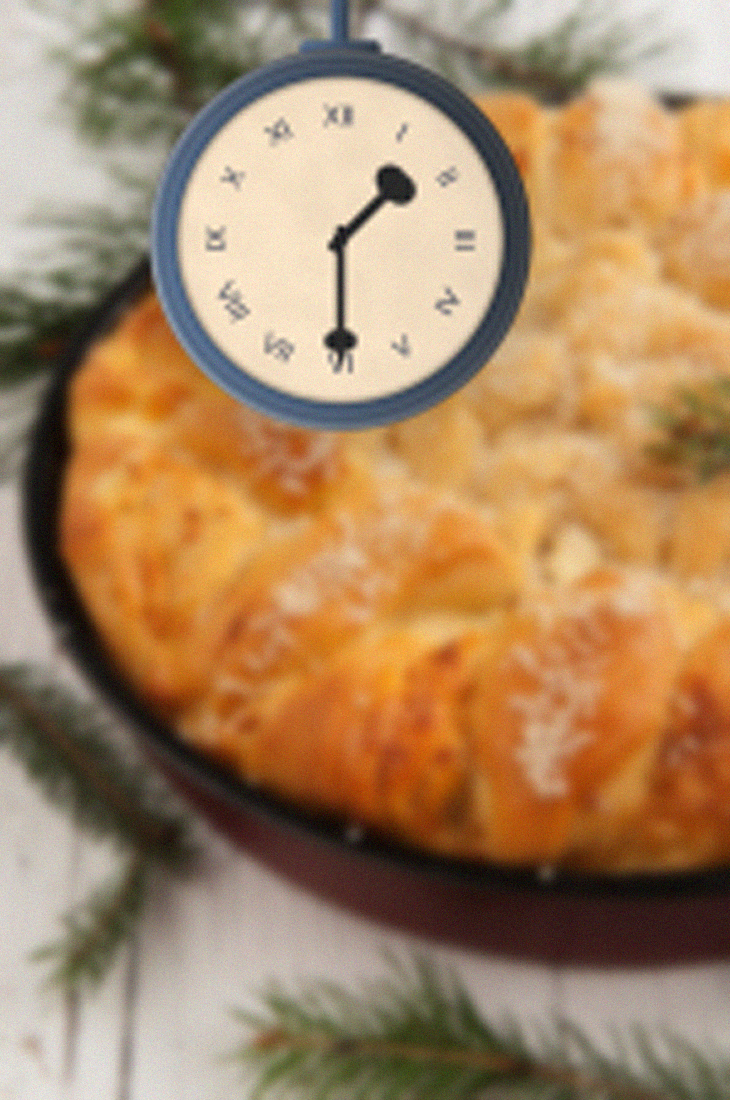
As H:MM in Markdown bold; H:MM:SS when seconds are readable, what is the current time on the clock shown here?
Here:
**1:30**
